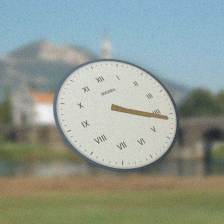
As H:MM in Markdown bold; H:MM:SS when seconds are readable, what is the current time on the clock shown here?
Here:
**4:21**
